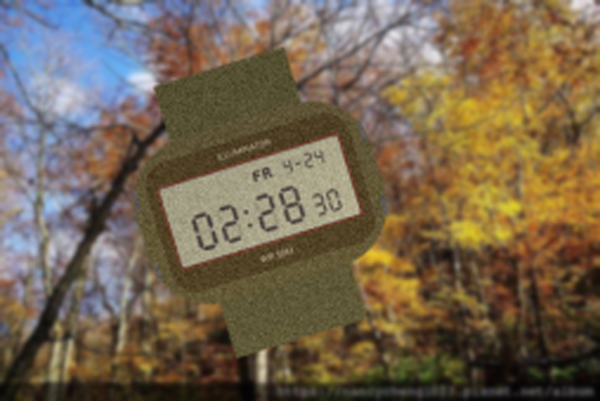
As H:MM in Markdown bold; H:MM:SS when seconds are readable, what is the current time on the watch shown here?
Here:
**2:28:30**
